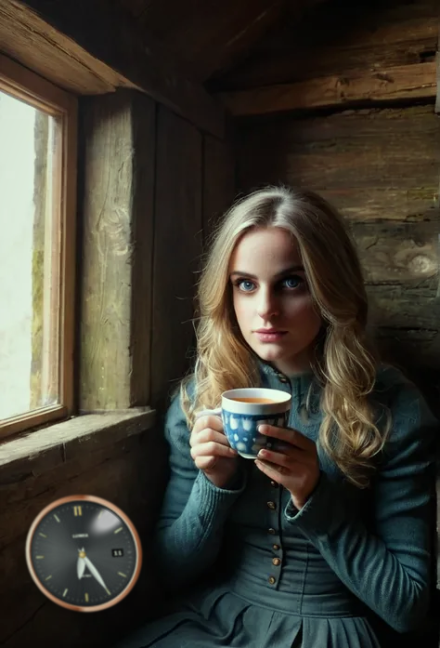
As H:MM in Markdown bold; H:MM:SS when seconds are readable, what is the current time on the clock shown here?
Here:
**6:25**
